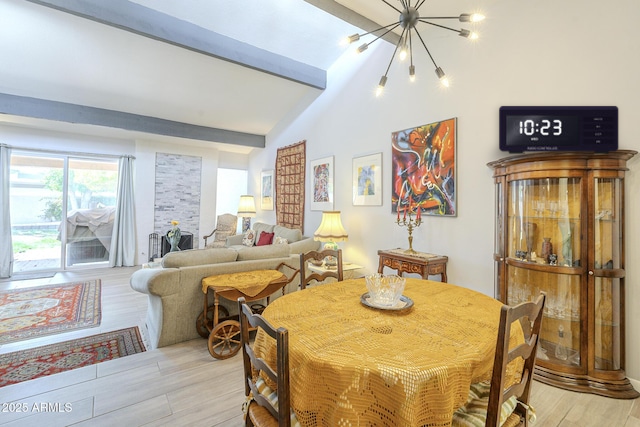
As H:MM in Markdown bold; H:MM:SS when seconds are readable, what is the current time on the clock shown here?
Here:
**10:23**
